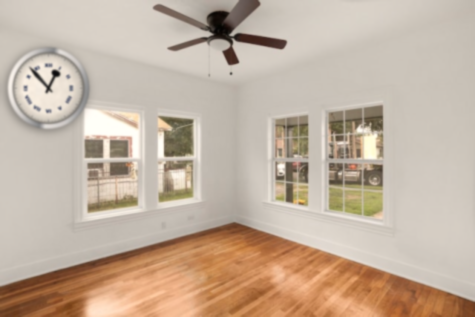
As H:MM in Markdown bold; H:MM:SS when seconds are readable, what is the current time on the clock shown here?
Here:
**12:53**
